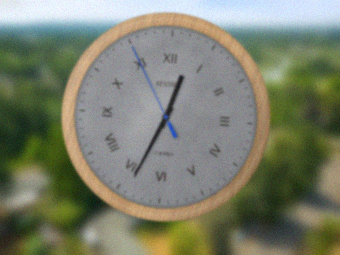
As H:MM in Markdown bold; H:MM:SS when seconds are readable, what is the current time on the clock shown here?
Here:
**12:33:55**
